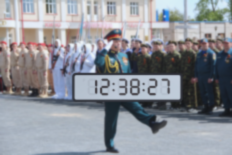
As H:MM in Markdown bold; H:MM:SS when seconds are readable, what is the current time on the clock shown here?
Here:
**12:38:27**
